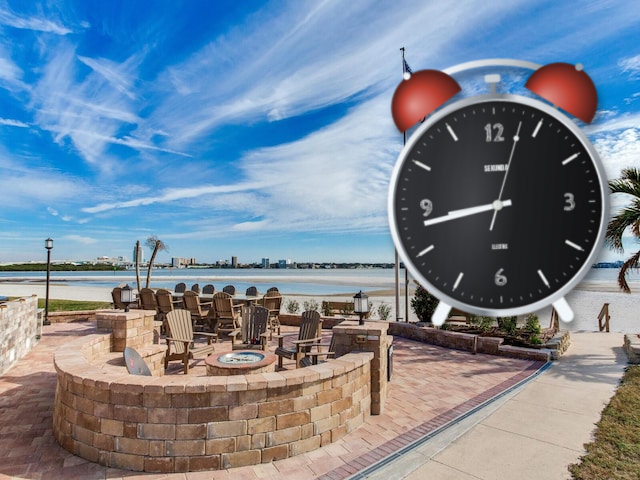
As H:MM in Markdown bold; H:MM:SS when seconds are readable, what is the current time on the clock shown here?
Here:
**8:43:03**
